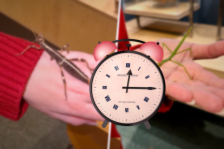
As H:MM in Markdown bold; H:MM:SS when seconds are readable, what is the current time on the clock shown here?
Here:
**12:15**
